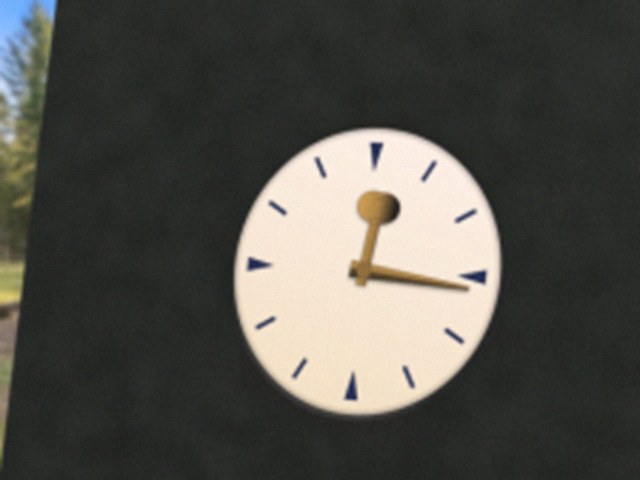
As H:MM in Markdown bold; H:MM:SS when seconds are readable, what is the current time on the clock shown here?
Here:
**12:16**
